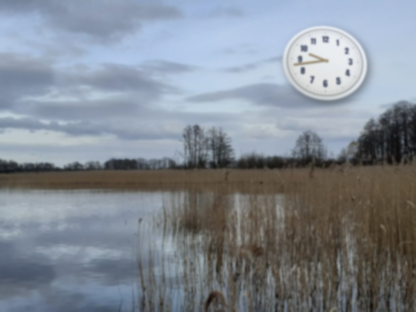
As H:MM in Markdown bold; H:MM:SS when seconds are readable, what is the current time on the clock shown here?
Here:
**9:43**
